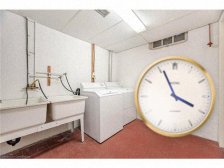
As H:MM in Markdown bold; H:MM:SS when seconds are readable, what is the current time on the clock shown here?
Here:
**3:56**
